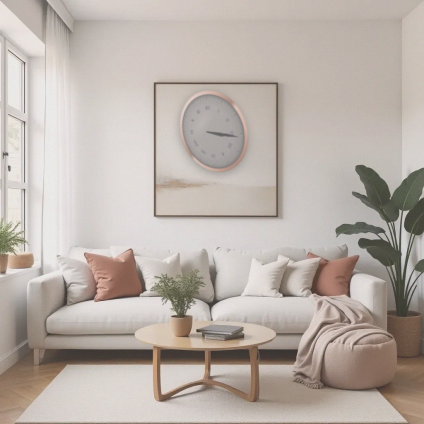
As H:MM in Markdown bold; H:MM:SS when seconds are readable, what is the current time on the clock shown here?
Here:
**3:16**
